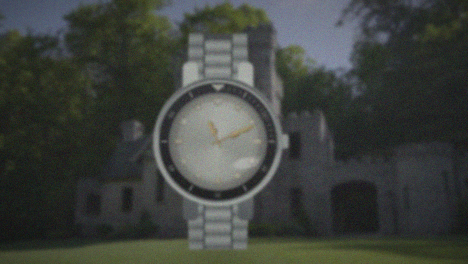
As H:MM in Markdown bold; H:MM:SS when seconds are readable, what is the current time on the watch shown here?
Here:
**11:11**
